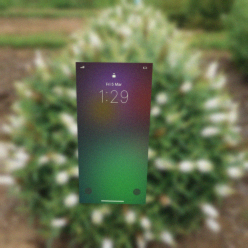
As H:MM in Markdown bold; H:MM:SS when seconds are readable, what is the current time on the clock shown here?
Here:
**1:29**
